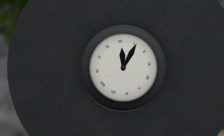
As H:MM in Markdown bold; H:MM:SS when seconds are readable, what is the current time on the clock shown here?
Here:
**12:06**
